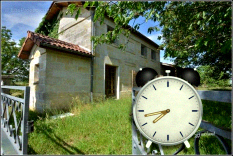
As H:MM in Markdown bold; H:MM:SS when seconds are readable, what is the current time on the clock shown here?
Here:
**7:43**
